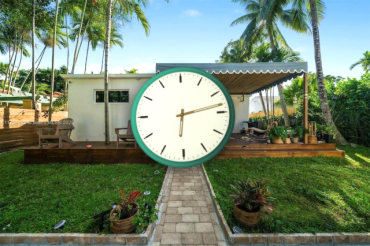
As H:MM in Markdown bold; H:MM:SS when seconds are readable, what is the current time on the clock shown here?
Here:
**6:13**
